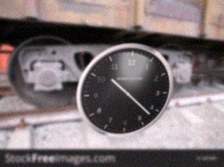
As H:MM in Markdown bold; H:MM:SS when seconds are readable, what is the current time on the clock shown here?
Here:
**10:22**
